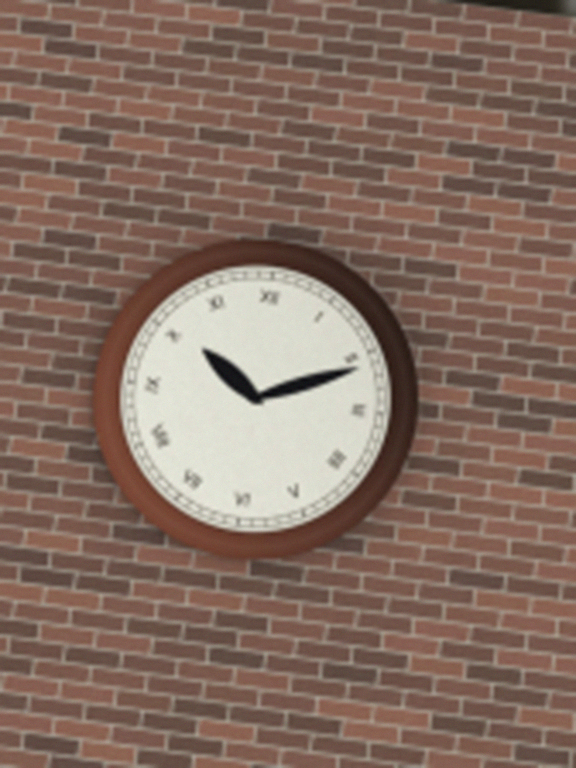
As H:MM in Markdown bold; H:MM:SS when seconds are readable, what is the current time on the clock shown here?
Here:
**10:11**
